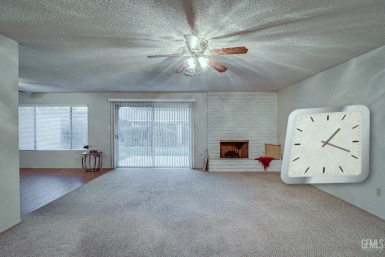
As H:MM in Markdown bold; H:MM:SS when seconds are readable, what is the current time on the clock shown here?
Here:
**1:19**
